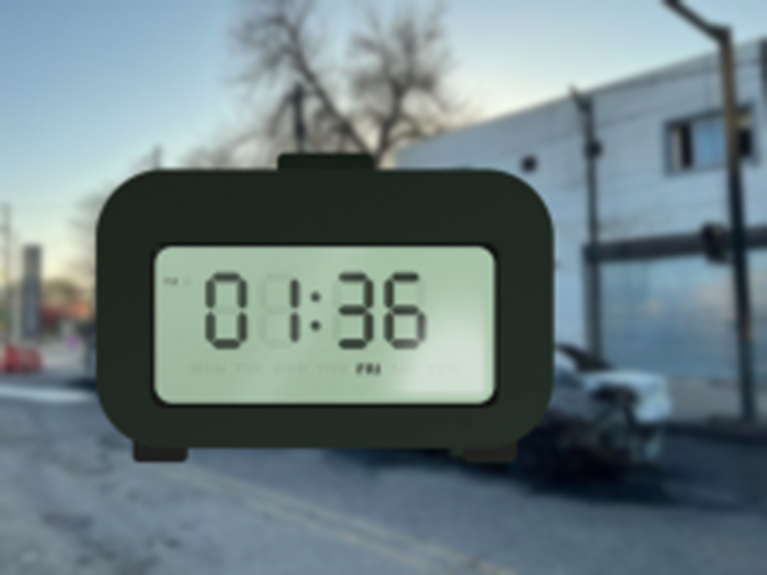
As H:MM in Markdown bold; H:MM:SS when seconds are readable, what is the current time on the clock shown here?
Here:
**1:36**
